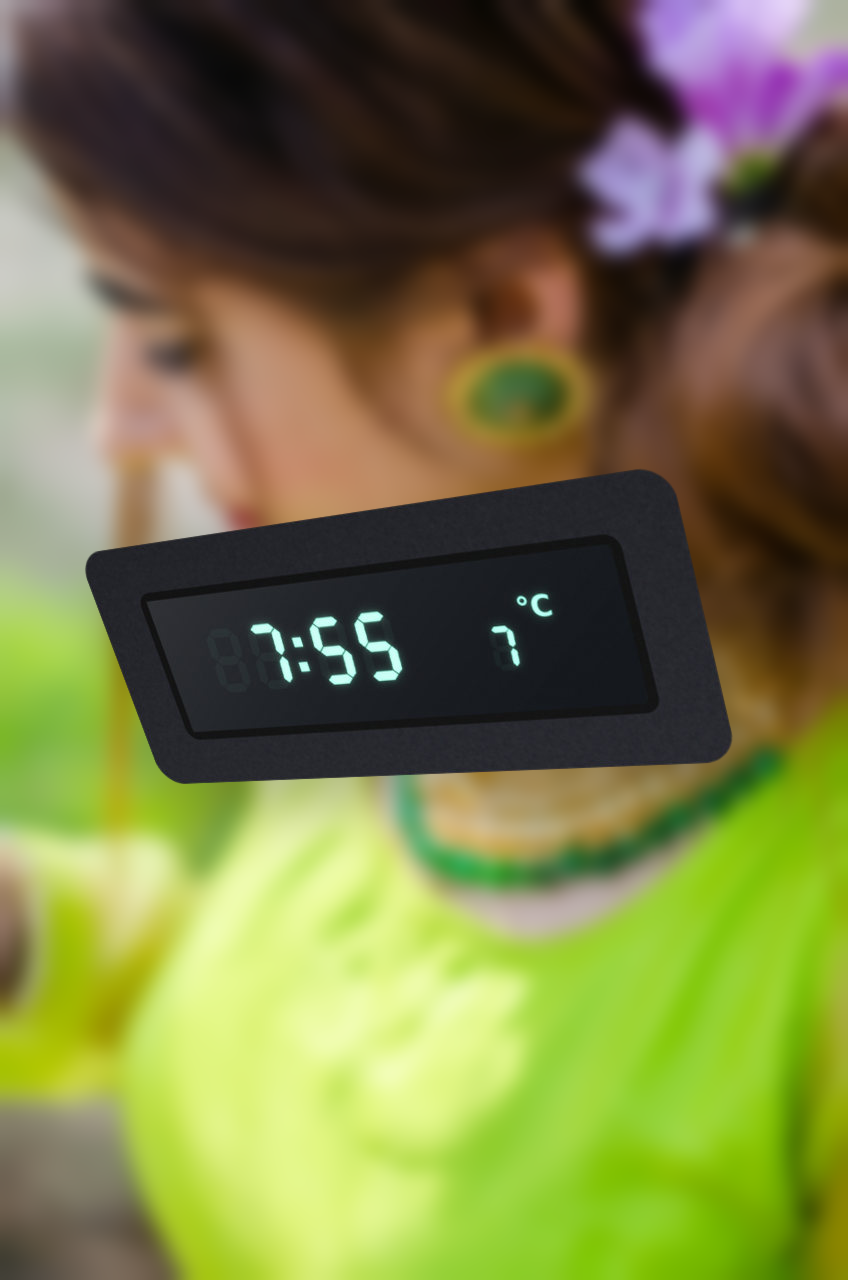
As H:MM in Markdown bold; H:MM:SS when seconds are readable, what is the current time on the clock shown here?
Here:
**7:55**
